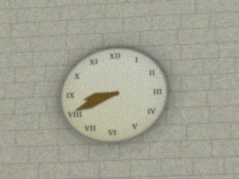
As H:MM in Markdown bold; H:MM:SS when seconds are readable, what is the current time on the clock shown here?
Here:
**8:41**
